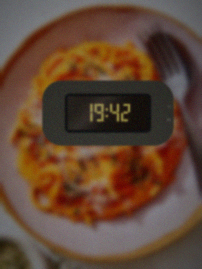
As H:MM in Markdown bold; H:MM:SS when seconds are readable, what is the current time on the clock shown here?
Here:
**19:42**
